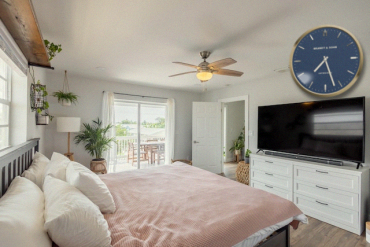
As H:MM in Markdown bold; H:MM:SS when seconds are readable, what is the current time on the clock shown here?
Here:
**7:27**
